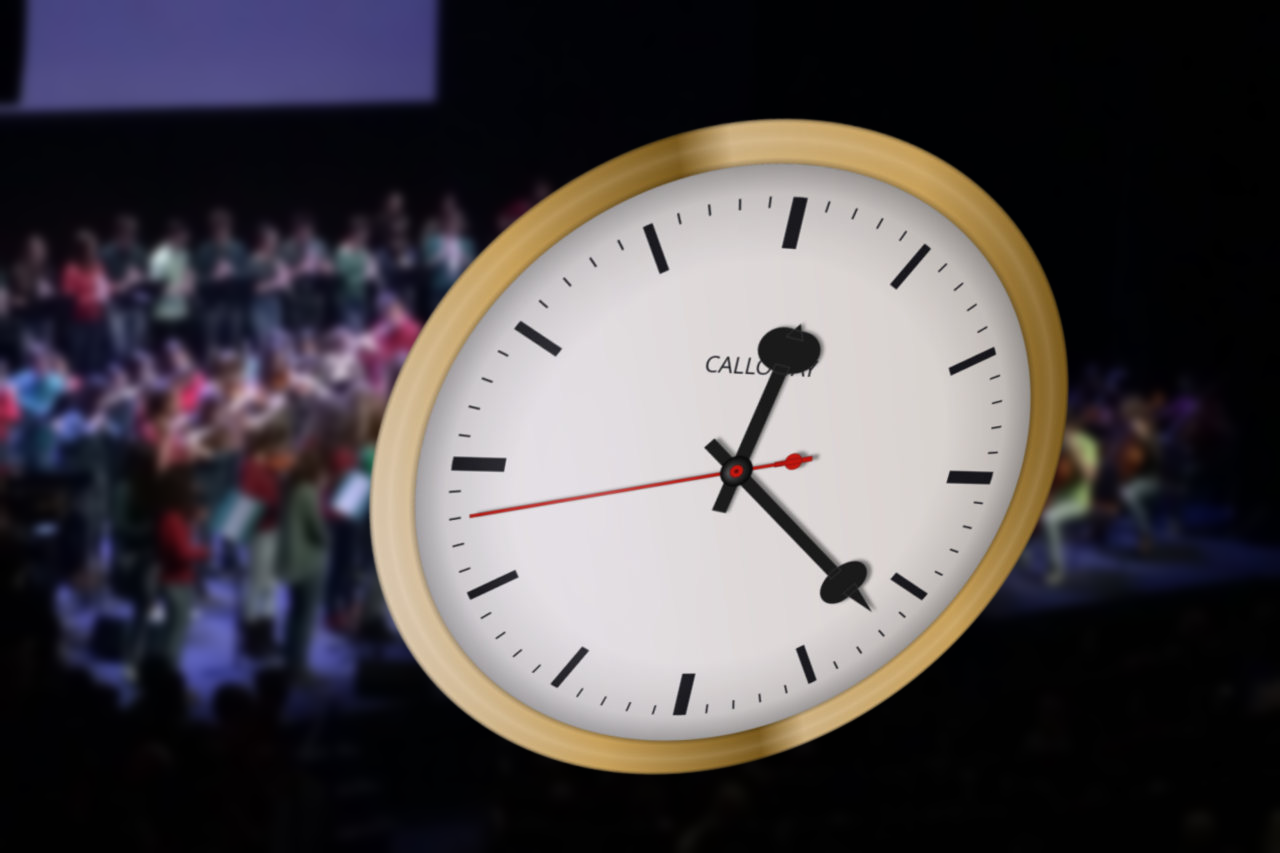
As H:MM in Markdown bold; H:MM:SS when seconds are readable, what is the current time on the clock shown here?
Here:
**12:21:43**
